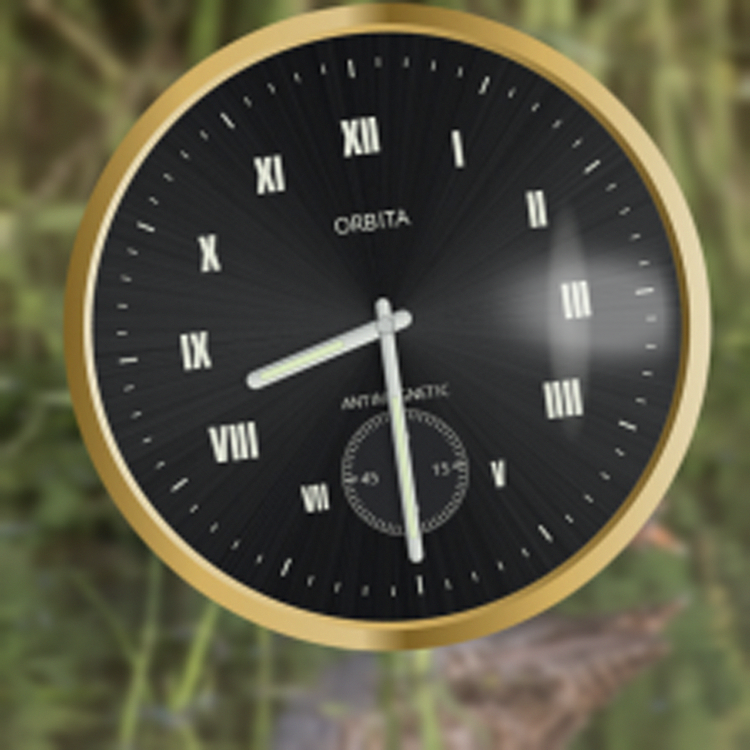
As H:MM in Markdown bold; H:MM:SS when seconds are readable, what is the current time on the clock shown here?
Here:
**8:30**
